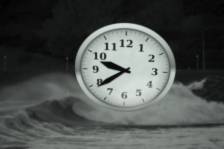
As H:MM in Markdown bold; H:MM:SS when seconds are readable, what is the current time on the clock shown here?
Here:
**9:39**
